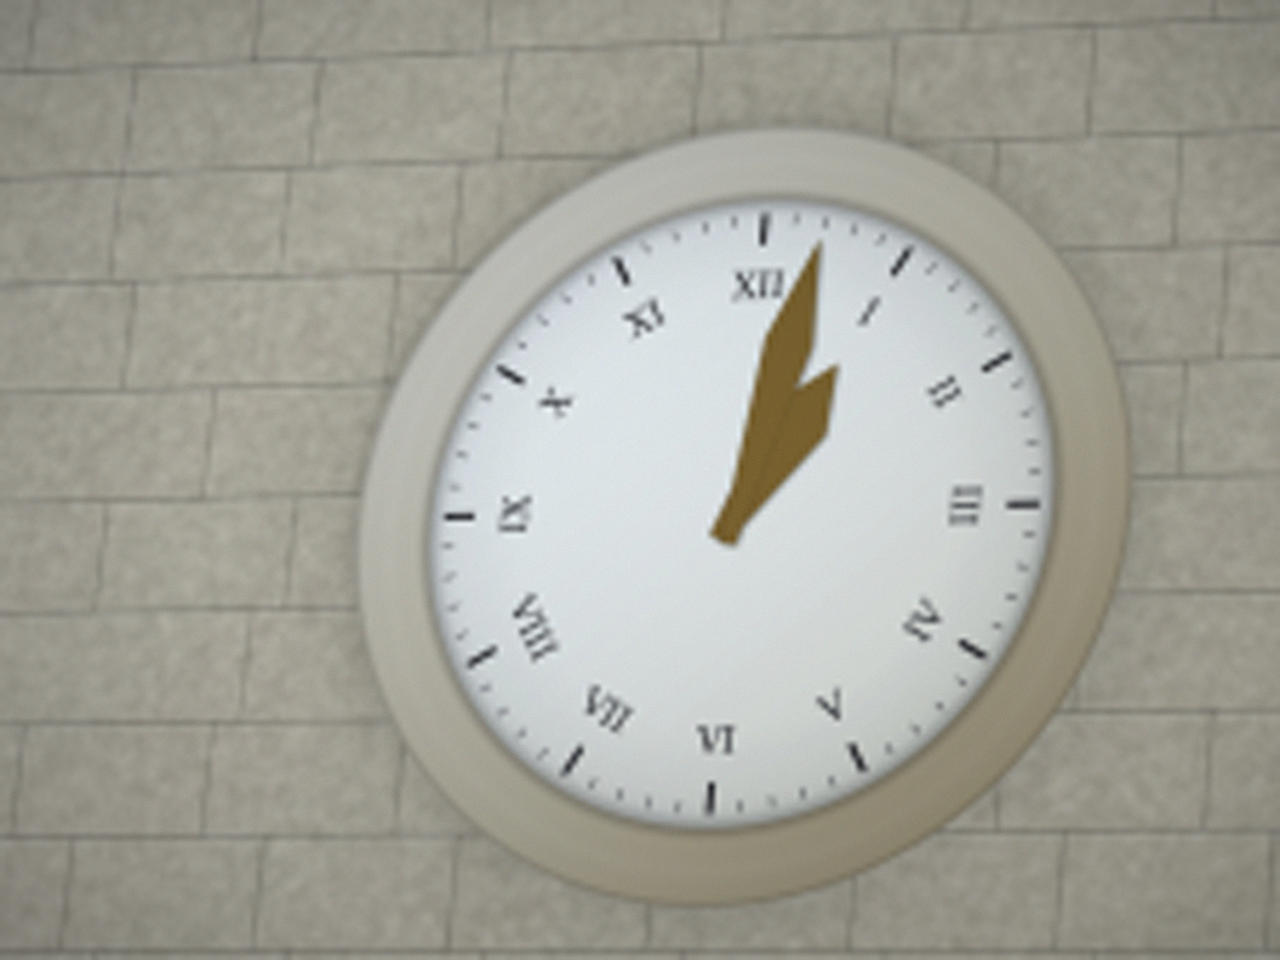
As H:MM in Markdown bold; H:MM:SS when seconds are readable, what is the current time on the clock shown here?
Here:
**1:02**
